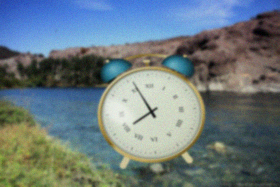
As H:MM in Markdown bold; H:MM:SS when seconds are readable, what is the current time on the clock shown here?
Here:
**7:56**
